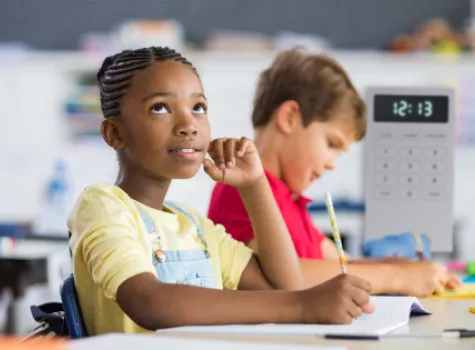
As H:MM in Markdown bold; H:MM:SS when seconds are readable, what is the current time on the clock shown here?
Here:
**12:13**
